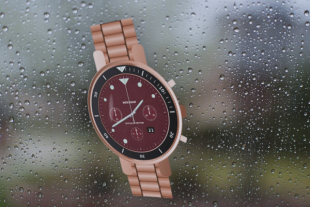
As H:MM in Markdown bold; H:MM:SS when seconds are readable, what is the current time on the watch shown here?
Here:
**1:41**
